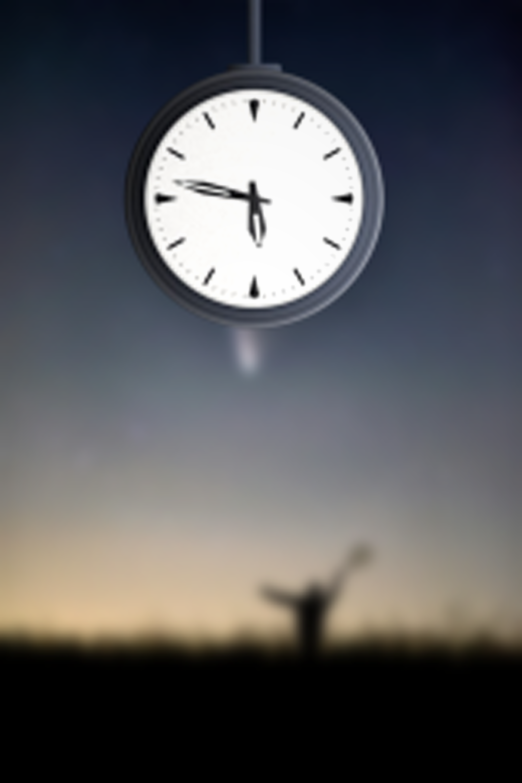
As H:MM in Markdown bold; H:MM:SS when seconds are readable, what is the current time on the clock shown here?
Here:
**5:47**
